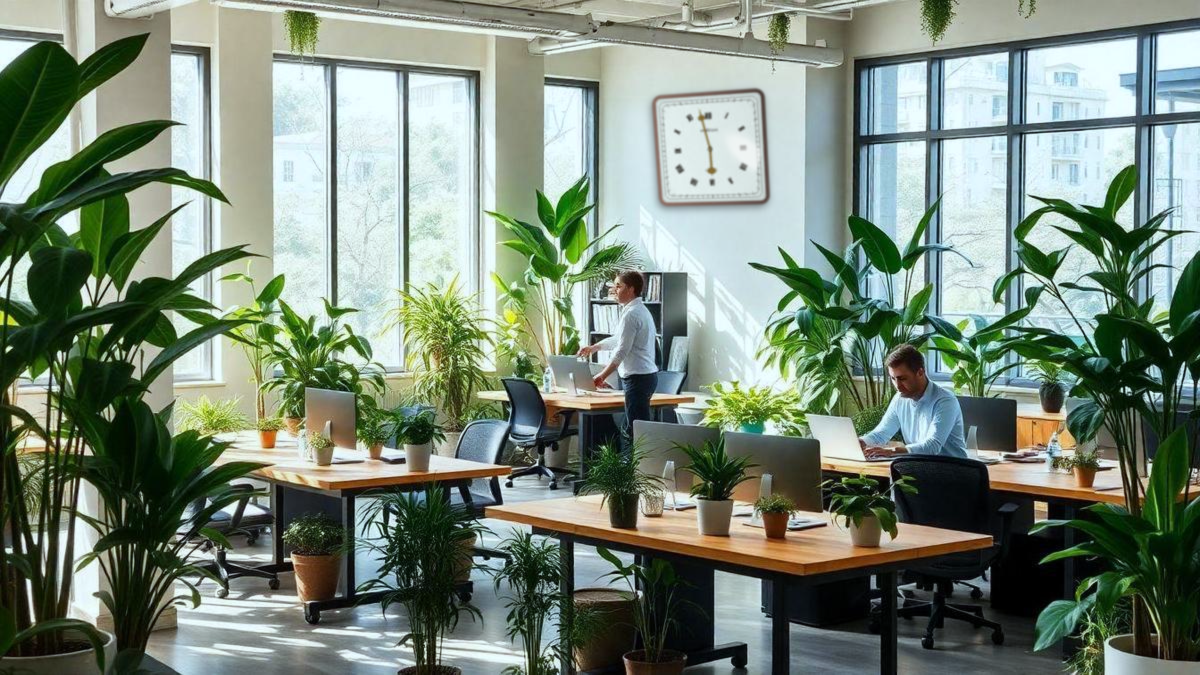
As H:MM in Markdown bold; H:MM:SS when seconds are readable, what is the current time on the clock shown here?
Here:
**5:58**
